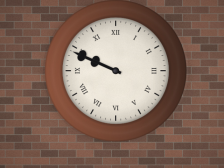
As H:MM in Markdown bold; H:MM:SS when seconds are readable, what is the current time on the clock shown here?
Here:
**9:49**
